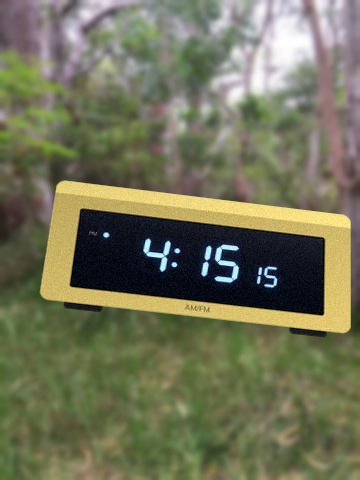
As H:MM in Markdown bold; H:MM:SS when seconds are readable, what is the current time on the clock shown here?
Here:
**4:15:15**
